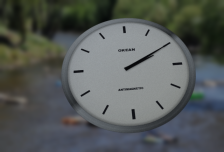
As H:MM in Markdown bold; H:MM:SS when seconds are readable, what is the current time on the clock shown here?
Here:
**2:10**
